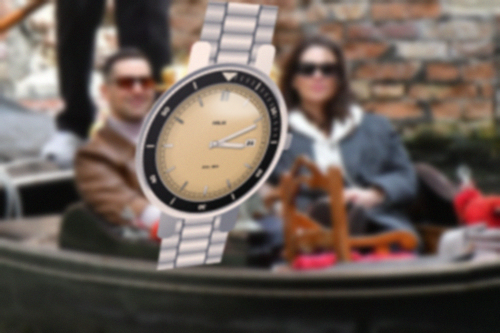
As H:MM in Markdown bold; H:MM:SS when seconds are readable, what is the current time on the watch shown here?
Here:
**3:11**
